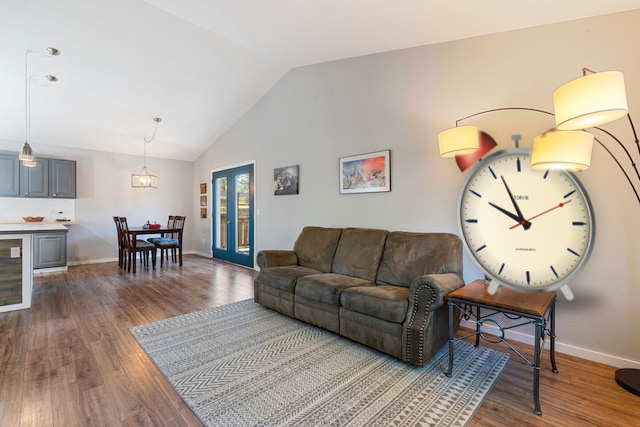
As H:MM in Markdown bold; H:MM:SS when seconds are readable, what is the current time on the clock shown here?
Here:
**9:56:11**
